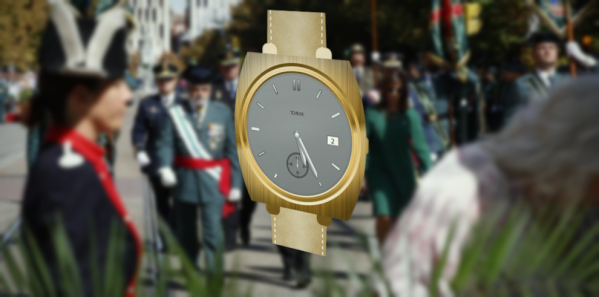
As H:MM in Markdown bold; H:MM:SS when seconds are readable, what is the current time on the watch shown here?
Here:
**5:25**
